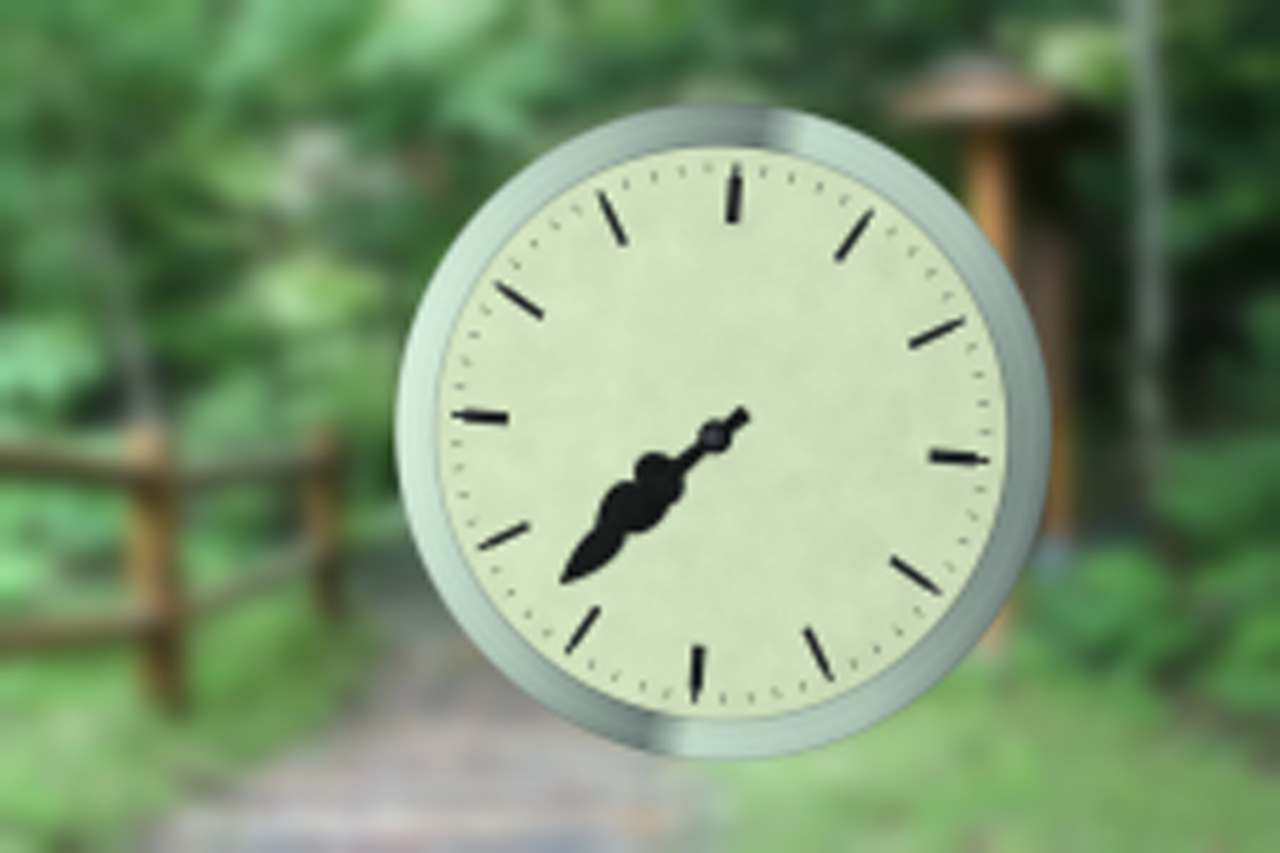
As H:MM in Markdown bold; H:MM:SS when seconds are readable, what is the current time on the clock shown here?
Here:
**7:37**
